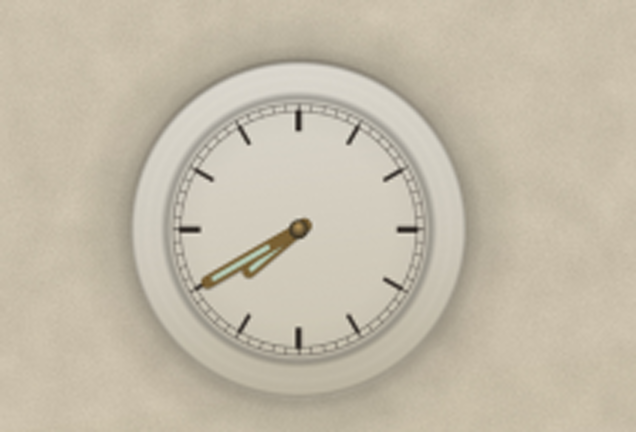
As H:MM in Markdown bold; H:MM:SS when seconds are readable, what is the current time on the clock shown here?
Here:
**7:40**
